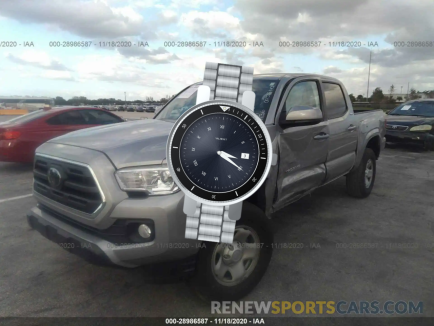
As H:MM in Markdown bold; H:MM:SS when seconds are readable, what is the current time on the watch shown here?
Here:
**3:20**
